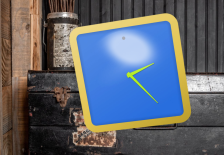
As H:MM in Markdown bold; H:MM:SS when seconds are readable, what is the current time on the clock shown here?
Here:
**2:24**
